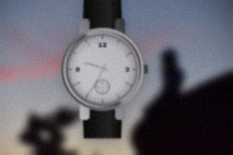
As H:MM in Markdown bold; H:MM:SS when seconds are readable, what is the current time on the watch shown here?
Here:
**9:35**
